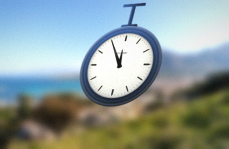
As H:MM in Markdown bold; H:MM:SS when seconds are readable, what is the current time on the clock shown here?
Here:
**11:55**
